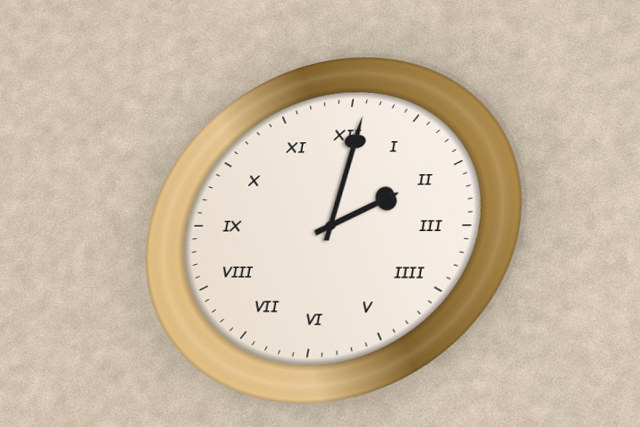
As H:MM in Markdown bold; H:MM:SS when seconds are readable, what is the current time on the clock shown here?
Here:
**2:01**
